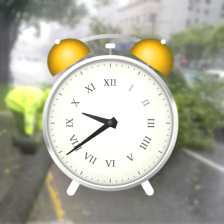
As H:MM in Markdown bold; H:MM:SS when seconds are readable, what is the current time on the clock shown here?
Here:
**9:39**
